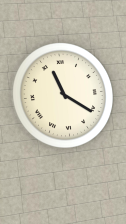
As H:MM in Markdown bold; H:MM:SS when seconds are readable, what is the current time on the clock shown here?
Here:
**11:21**
